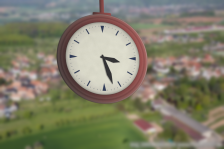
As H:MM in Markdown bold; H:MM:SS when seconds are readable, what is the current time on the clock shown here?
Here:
**3:27**
